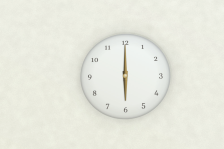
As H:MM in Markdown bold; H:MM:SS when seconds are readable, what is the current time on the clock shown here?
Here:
**6:00**
